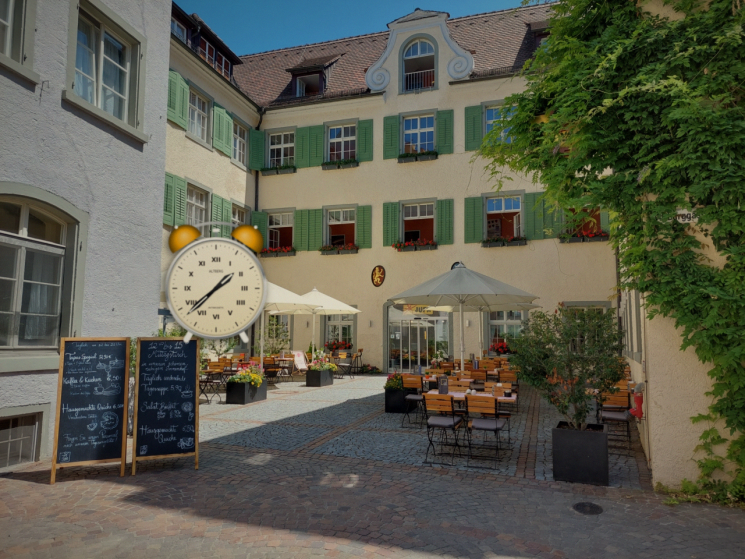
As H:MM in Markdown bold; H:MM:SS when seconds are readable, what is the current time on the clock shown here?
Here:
**1:38**
